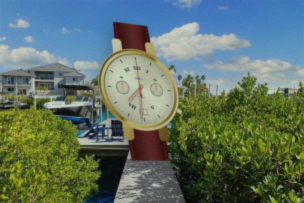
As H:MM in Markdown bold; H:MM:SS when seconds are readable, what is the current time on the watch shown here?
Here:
**7:31**
